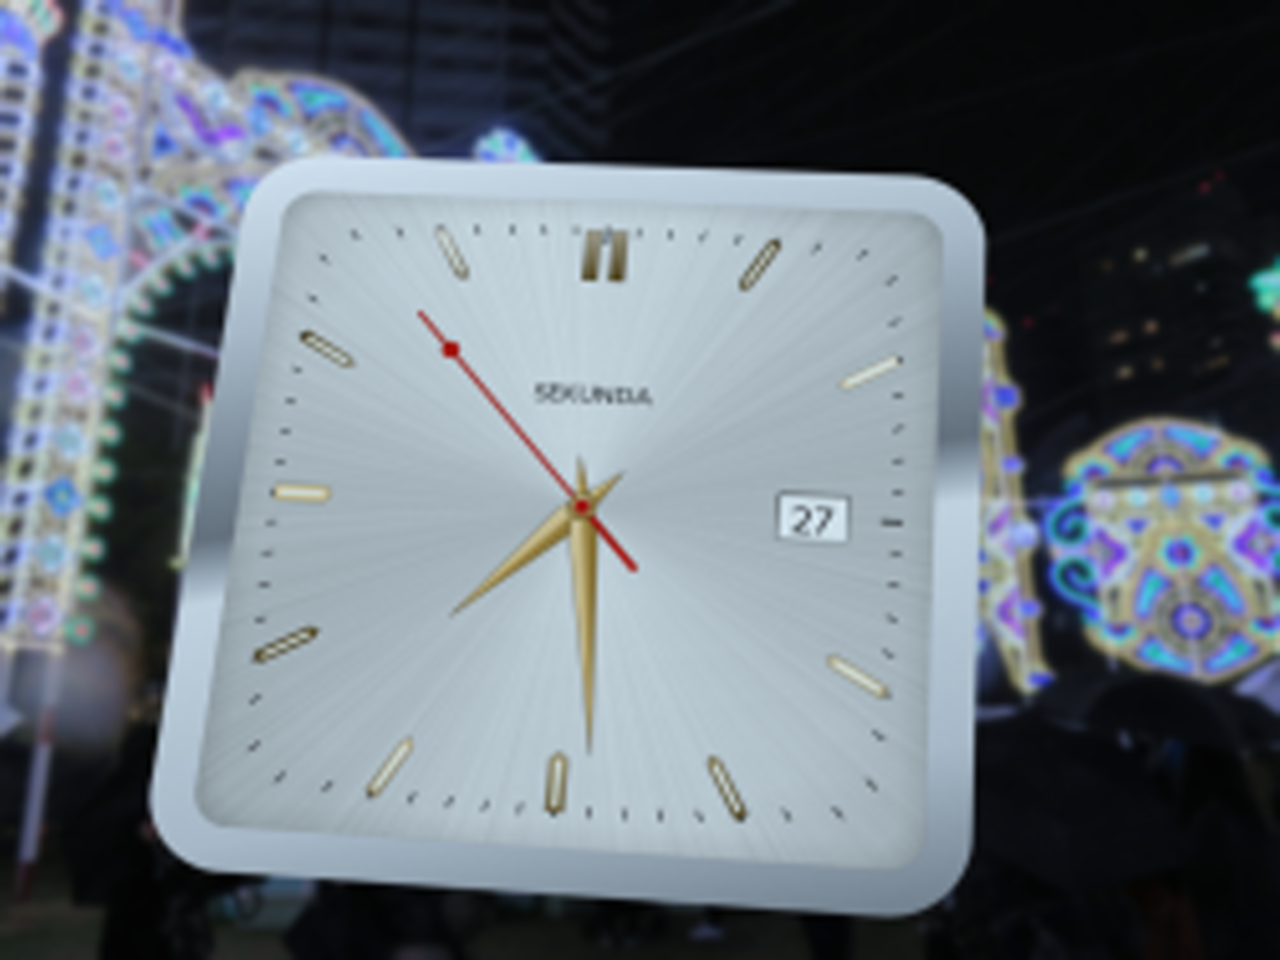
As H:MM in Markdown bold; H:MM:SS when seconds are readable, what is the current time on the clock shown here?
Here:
**7:28:53**
